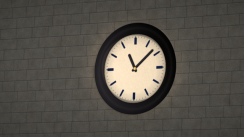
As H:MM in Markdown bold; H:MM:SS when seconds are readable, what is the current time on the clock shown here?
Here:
**11:08**
